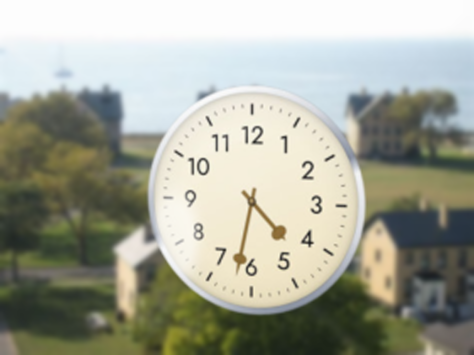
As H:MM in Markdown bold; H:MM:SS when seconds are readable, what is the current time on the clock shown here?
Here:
**4:32**
